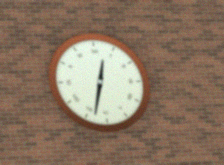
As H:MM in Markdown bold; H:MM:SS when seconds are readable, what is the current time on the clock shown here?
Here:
**12:33**
